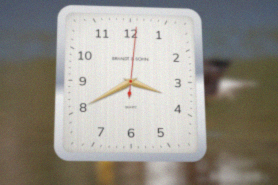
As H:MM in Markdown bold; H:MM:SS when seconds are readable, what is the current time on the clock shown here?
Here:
**3:40:01**
